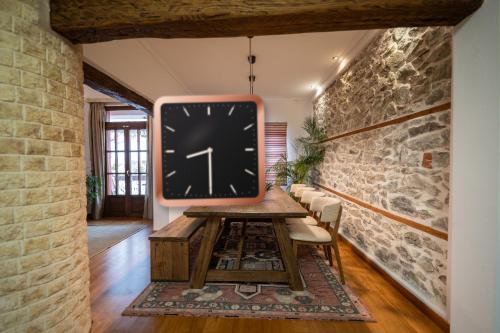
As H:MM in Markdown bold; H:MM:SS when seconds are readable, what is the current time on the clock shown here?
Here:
**8:30**
